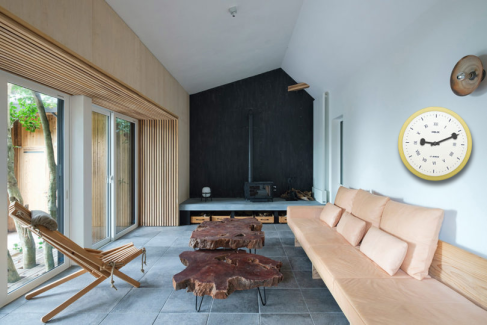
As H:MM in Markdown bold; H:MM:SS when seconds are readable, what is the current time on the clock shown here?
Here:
**9:11**
